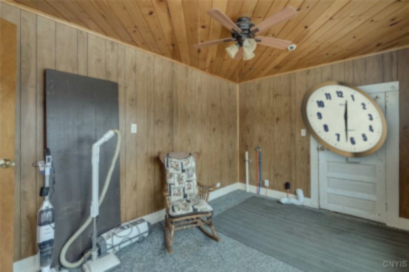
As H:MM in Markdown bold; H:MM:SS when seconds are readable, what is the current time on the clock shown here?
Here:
**12:32**
